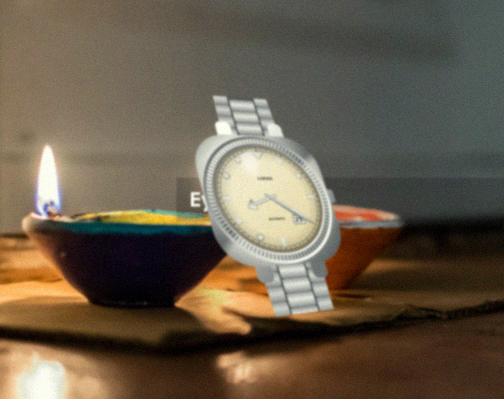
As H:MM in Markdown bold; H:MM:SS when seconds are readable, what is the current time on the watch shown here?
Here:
**8:21**
